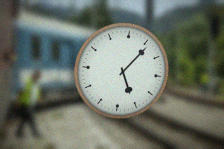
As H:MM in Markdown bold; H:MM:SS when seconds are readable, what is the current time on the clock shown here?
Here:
**5:06**
